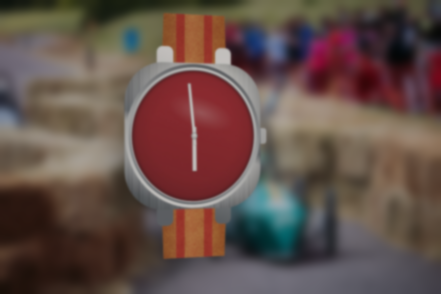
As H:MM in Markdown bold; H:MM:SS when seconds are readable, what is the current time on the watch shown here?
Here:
**5:59**
